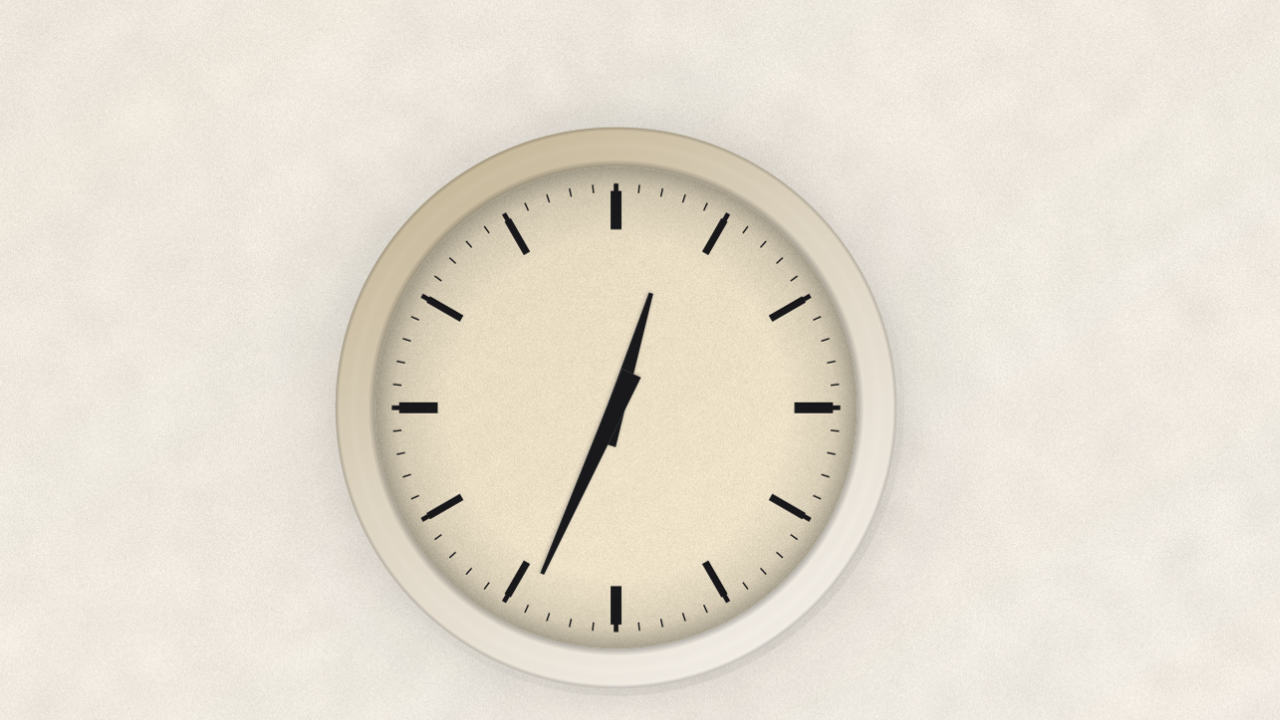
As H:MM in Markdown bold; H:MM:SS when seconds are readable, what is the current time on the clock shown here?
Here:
**12:34**
